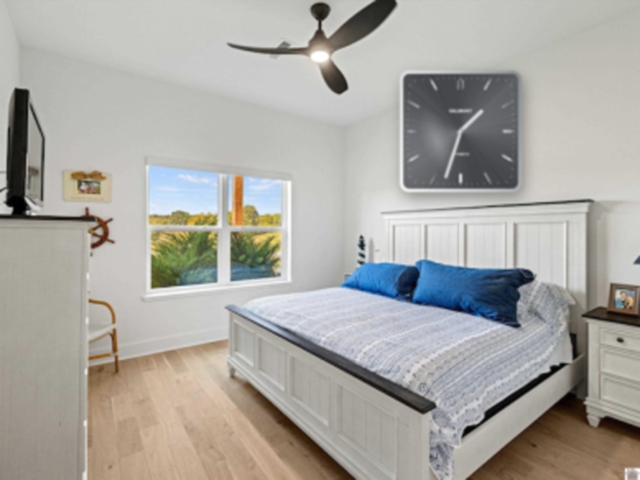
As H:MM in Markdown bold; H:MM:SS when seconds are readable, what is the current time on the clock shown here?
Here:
**1:33**
